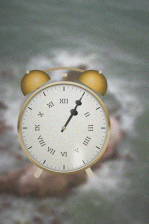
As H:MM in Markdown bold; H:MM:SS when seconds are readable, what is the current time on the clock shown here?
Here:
**1:05**
